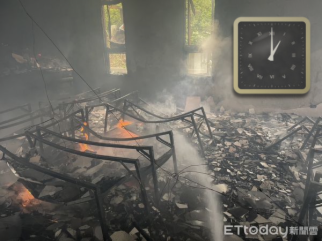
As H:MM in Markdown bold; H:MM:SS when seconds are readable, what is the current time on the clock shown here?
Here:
**1:00**
